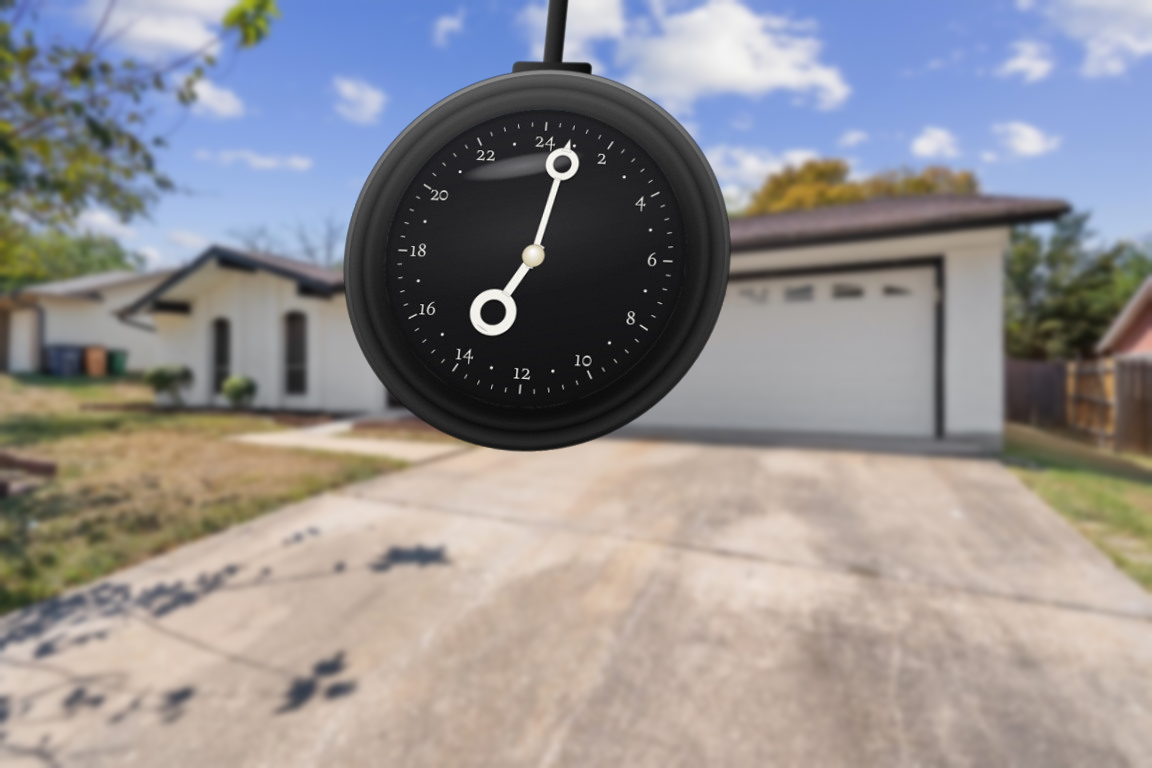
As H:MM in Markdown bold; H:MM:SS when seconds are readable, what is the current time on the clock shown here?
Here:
**14:02**
